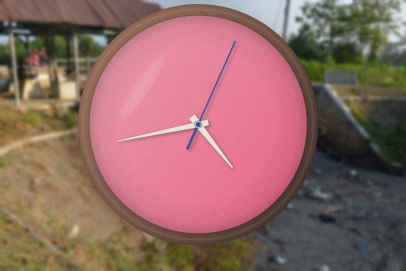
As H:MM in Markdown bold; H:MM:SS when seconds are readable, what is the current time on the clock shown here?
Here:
**4:43:04**
